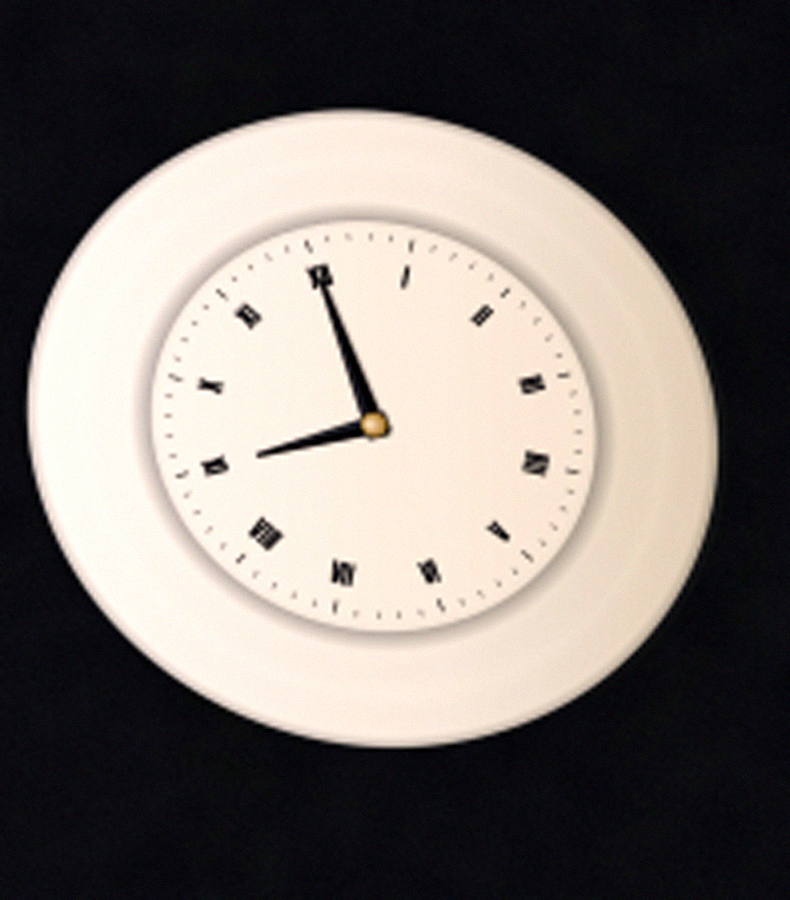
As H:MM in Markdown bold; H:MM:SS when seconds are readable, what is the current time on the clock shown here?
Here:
**9:00**
